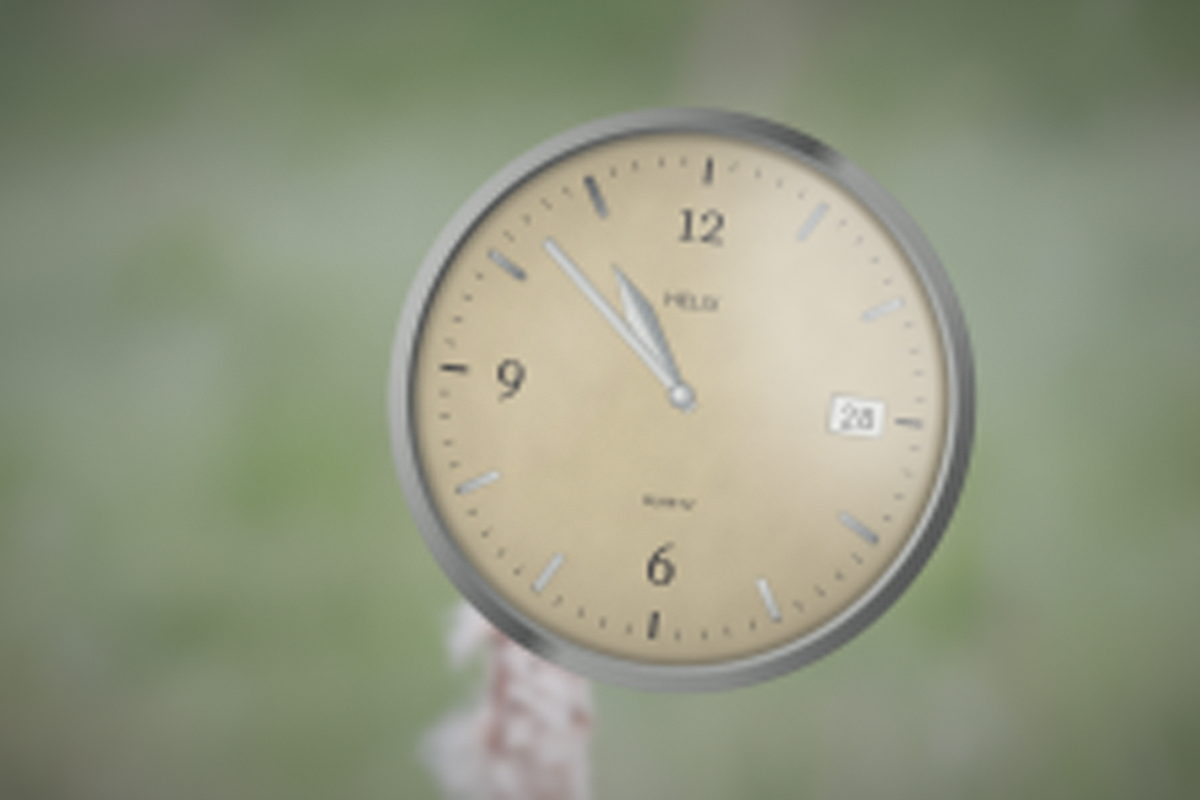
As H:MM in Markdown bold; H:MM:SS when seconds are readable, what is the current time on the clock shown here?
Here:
**10:52**
